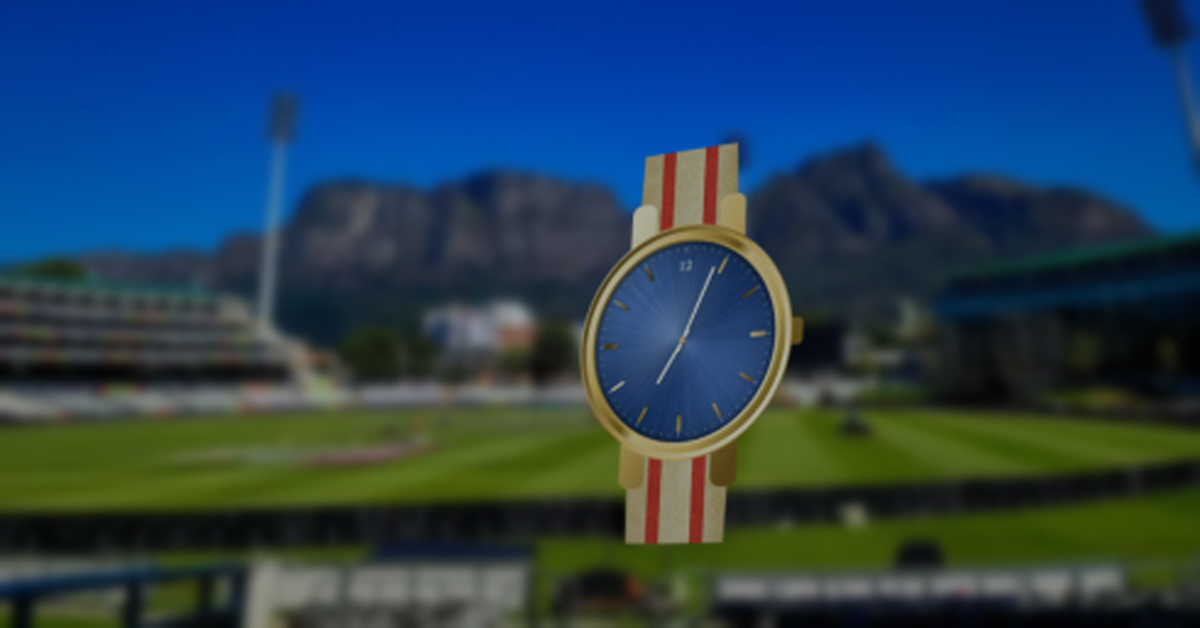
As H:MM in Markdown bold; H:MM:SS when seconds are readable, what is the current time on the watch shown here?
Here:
**7:04**
